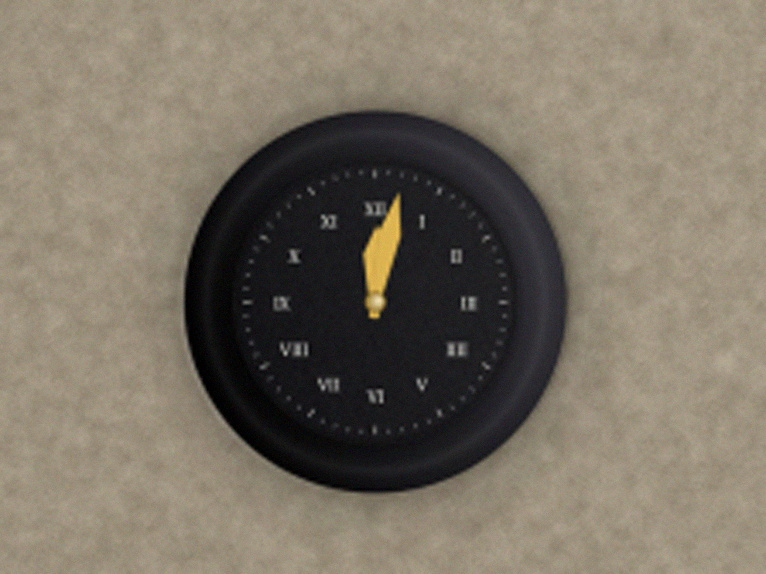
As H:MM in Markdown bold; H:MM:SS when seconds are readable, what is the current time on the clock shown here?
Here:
**12:02**
